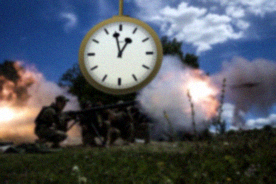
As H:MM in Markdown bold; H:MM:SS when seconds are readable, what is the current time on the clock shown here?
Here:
**12:58**
